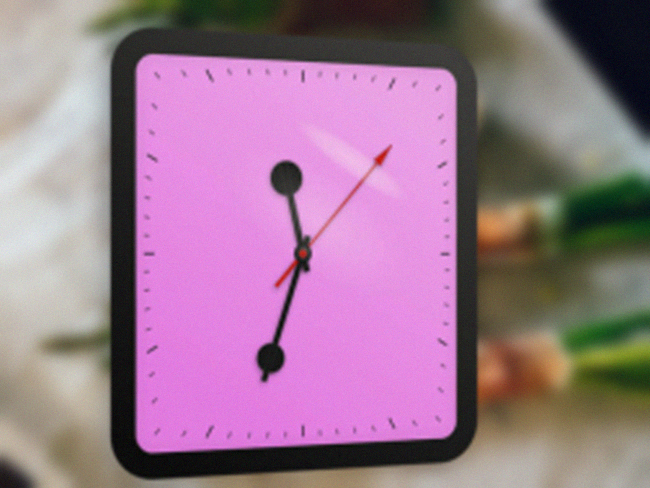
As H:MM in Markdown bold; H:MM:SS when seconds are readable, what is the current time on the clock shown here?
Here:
**11:33:07**
